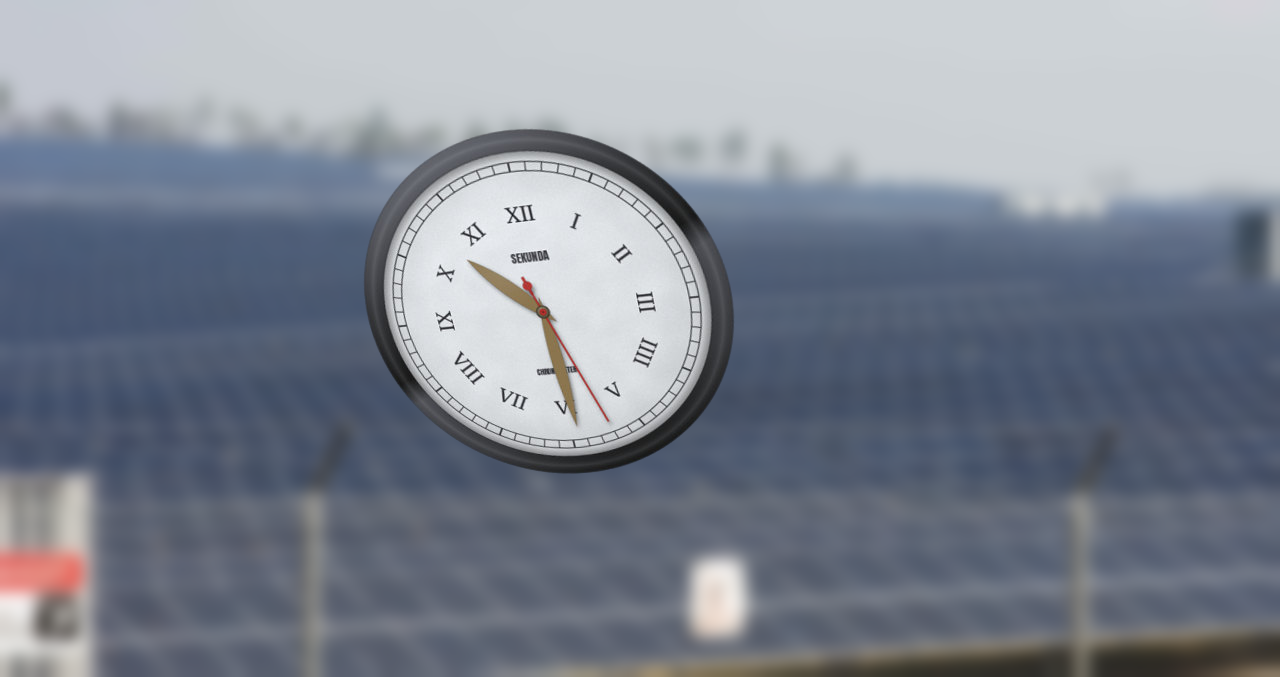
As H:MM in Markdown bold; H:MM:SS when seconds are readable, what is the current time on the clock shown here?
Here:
**10:29:27**
